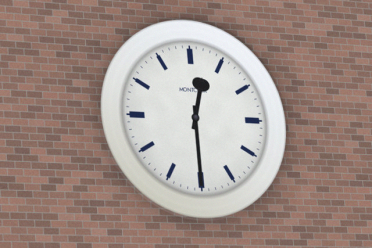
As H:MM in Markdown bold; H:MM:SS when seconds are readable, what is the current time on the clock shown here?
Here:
**12:30**
